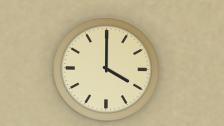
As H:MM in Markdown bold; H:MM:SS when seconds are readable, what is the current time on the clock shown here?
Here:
**4:00**
